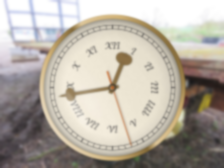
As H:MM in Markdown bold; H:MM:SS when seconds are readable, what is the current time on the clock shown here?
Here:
**12:43:27**
